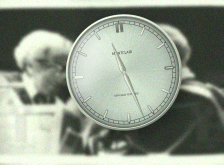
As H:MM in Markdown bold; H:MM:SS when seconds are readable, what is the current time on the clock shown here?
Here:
**11:27**
